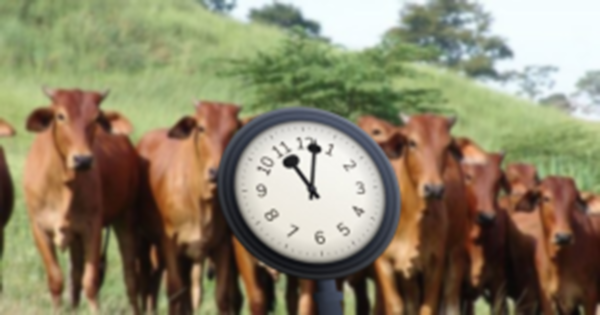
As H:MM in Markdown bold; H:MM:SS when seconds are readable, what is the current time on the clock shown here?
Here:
**11:02**
